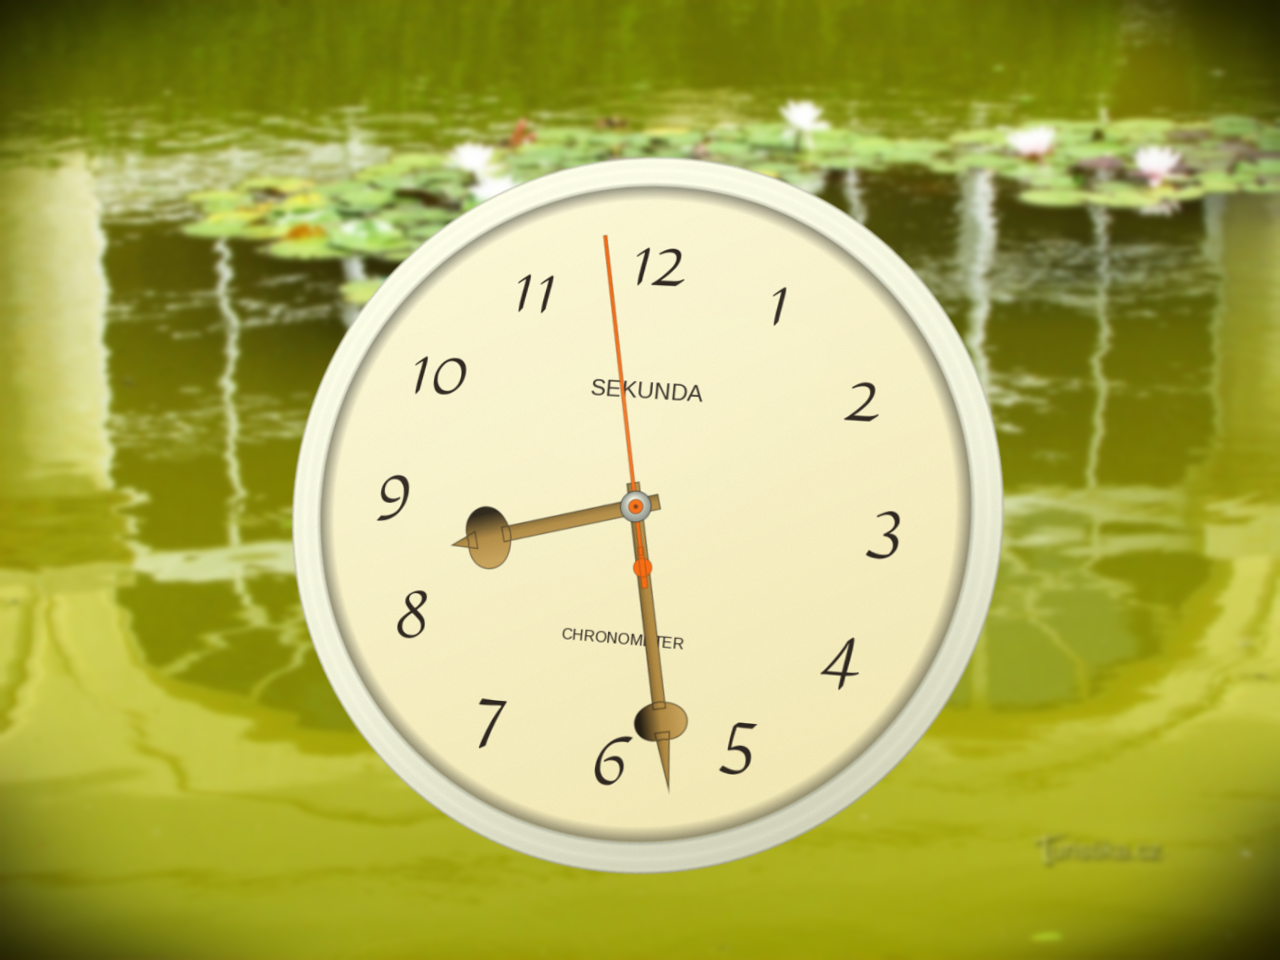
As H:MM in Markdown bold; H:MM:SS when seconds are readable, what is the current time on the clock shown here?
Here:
**8:27:58**
